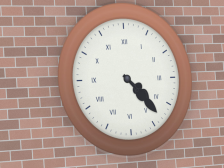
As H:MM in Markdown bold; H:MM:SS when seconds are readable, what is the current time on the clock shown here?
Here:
**4:23**
